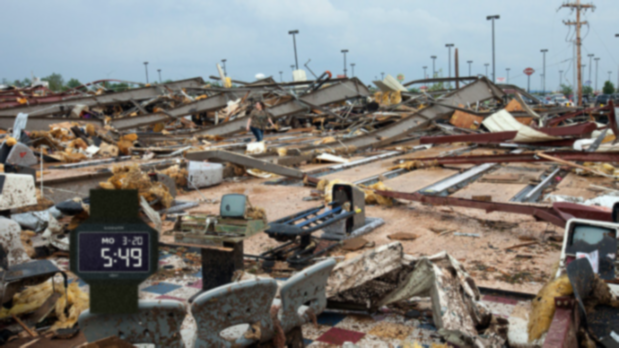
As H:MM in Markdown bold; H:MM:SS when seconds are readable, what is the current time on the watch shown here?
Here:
**5:49**
